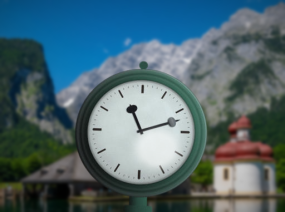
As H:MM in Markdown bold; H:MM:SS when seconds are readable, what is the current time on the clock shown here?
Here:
**11:12**
